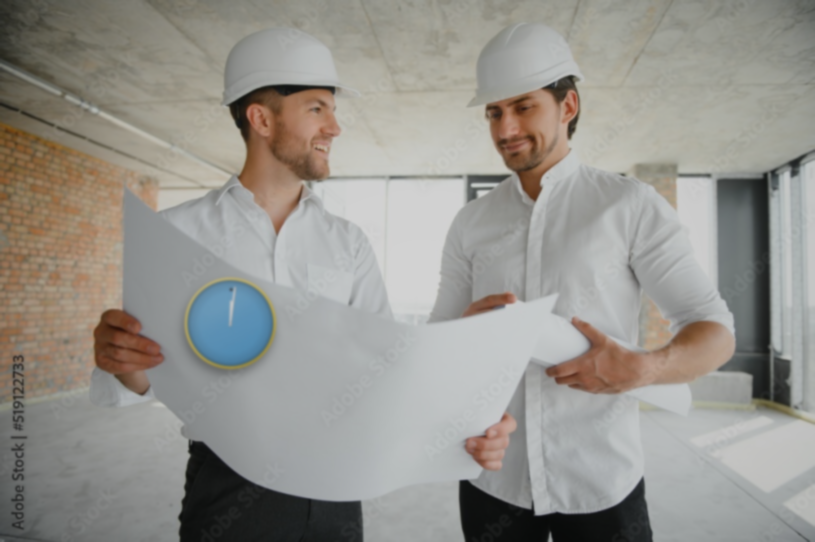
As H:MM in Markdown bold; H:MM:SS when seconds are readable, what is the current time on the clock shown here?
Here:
**12:01**
